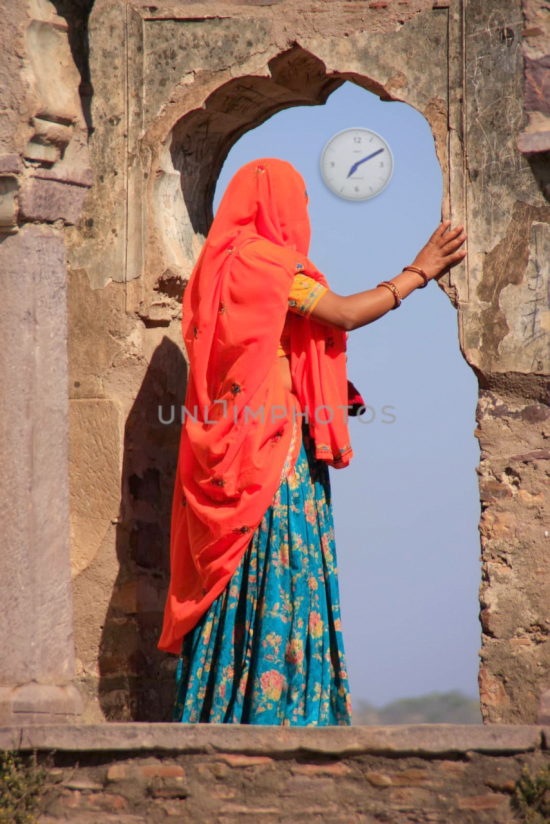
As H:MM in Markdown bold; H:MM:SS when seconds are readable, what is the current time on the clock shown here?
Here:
**7:10**
